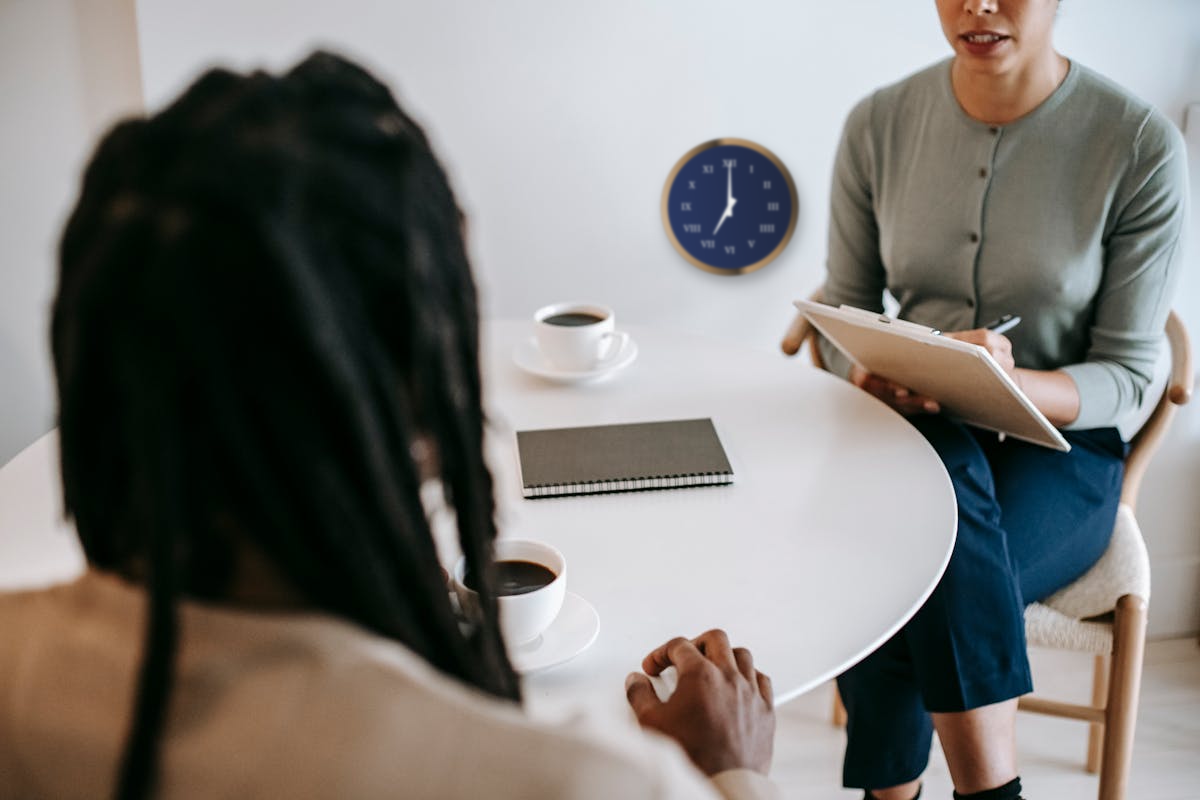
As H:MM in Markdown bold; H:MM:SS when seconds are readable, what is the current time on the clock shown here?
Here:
**7:00**
